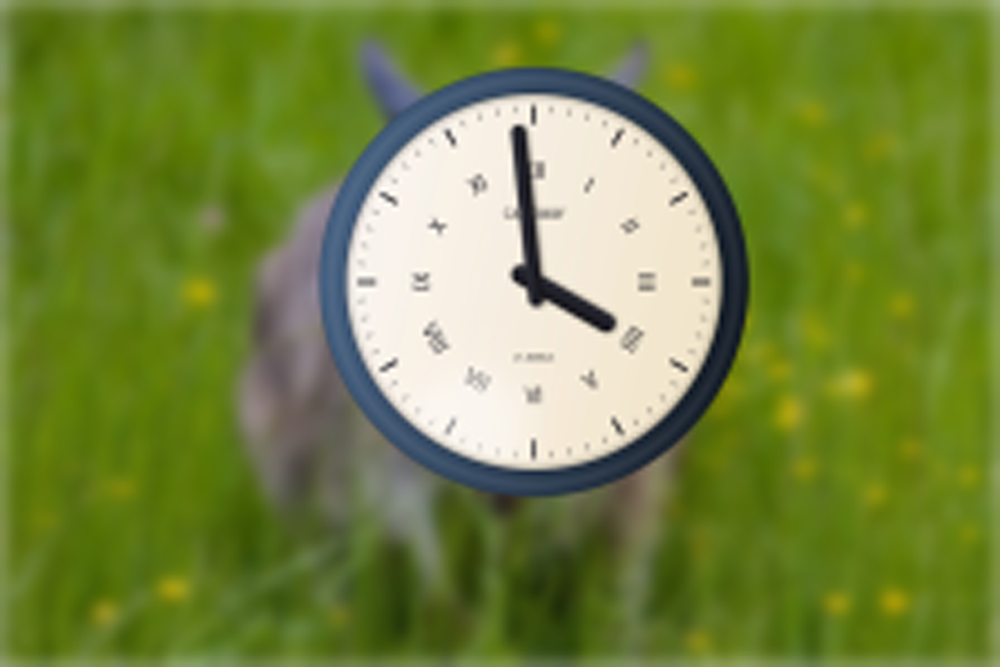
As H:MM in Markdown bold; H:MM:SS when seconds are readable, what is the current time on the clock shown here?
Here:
**3:59**
